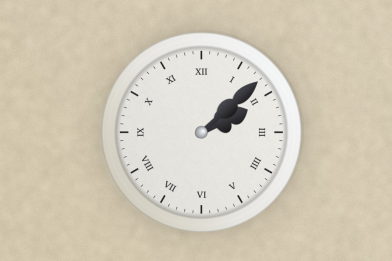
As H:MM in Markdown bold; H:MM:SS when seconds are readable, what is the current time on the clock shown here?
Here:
**2:08**
